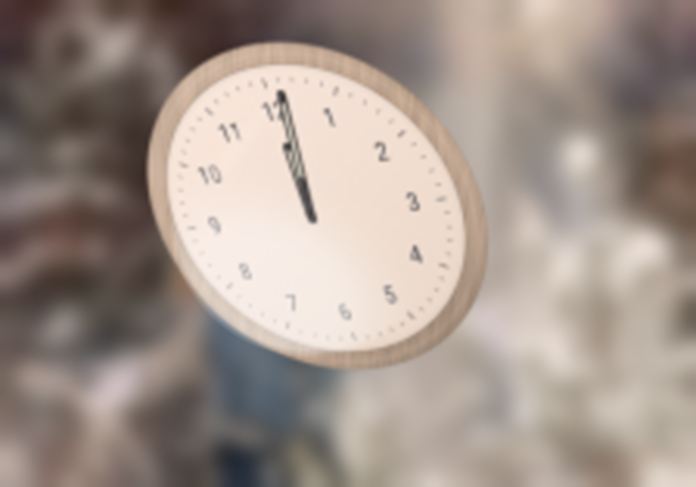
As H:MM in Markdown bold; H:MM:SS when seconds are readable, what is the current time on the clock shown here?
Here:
**12:01**
